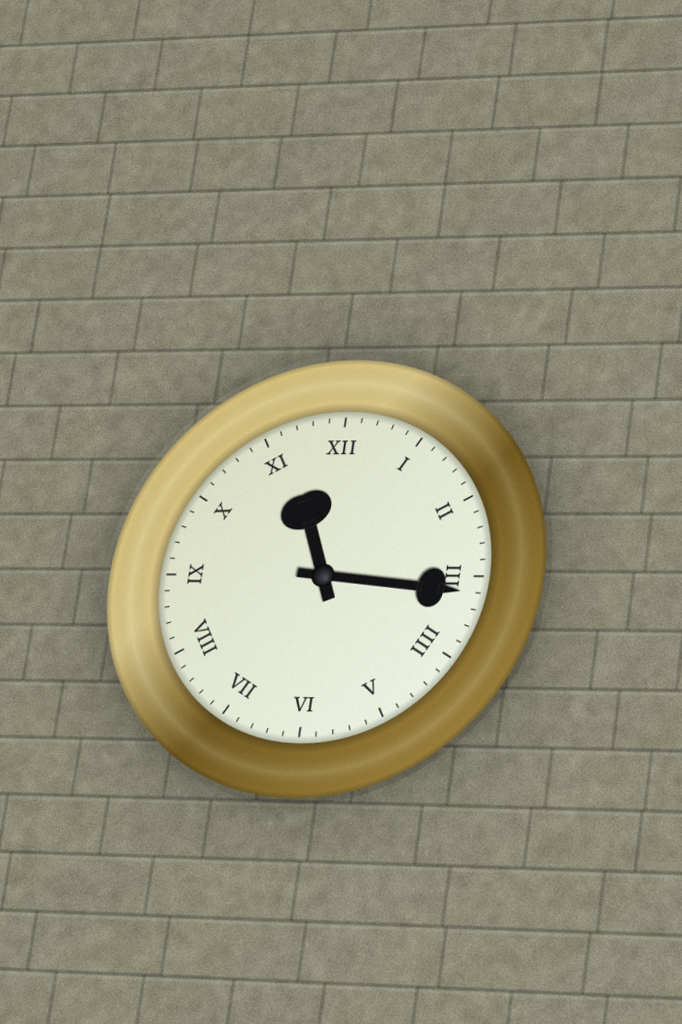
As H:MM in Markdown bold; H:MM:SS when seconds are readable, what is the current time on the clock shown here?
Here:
**11:16**
